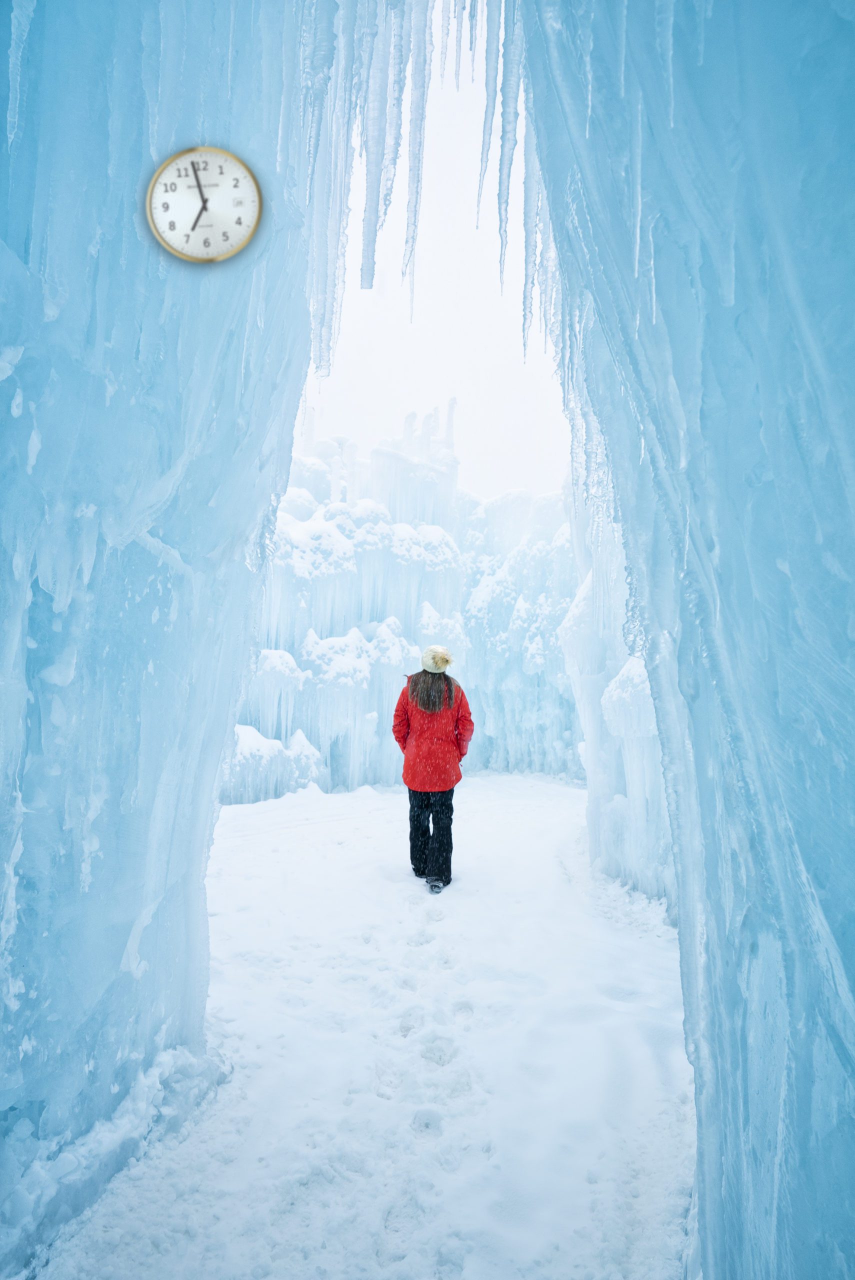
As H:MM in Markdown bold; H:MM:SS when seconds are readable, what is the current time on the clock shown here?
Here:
**6:58**
